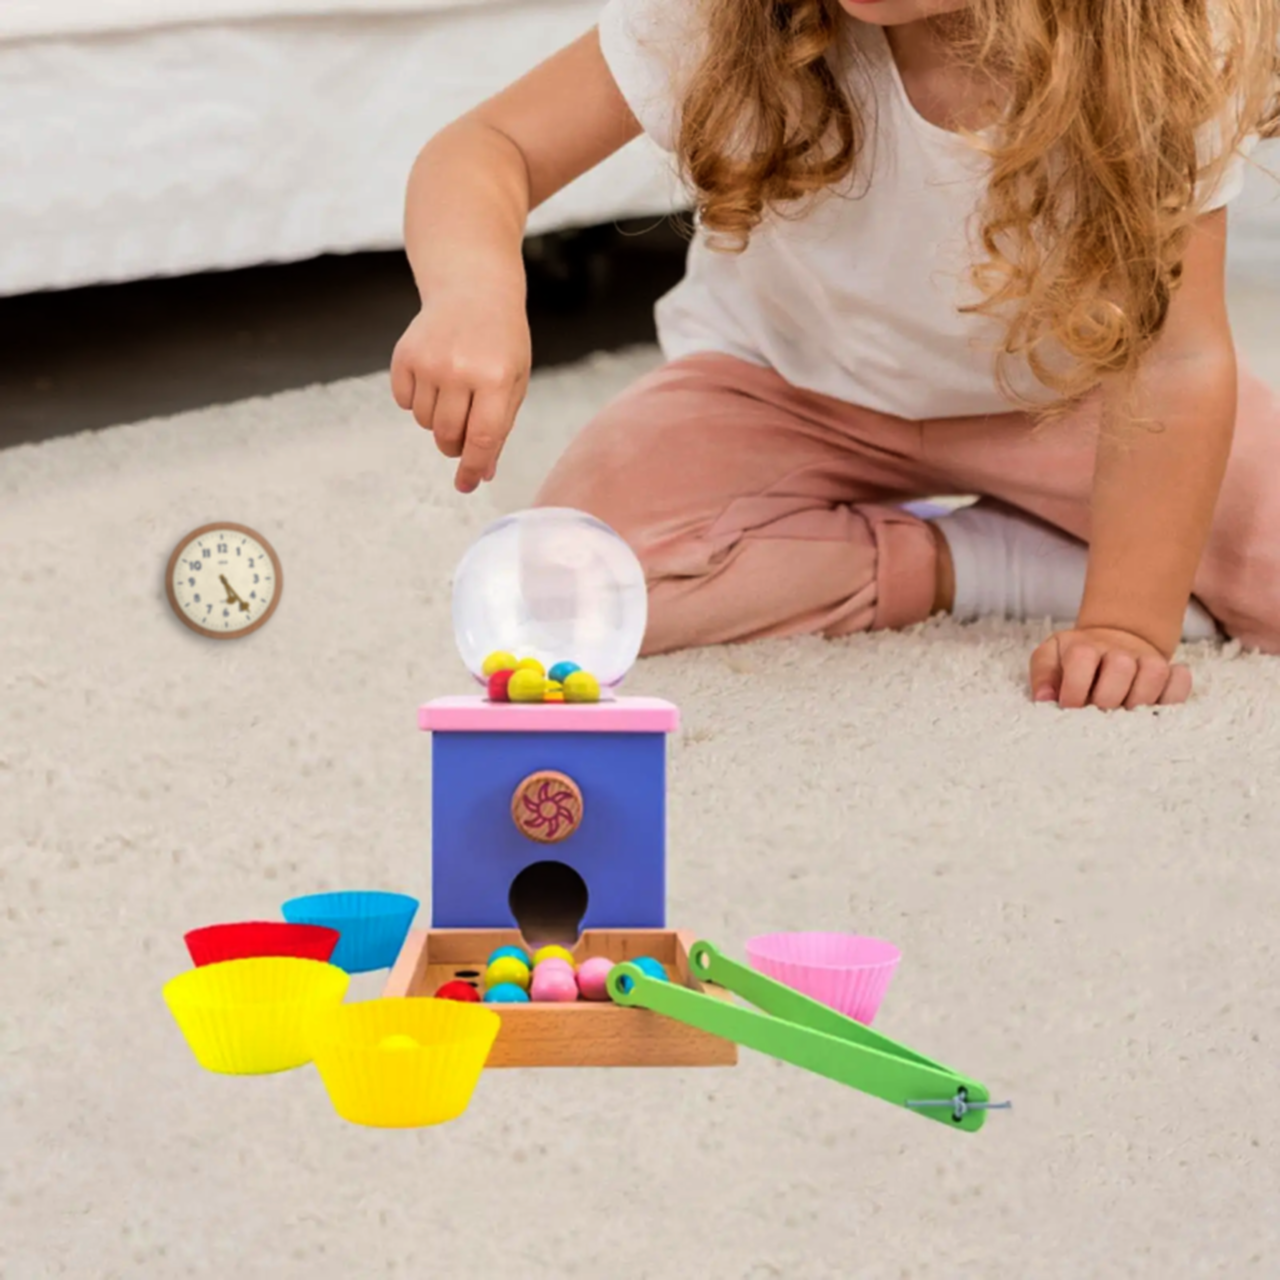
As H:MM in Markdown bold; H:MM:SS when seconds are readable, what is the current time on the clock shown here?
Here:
**5:24**
